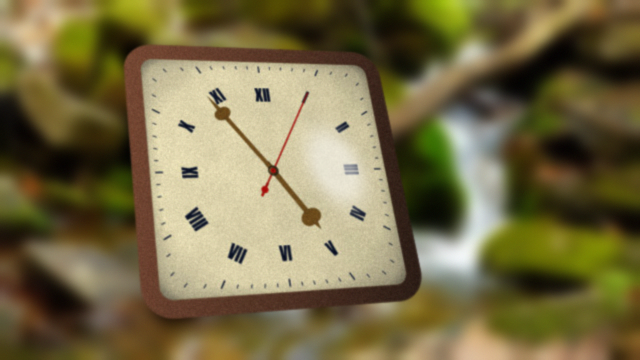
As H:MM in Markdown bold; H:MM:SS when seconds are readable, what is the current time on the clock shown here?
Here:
**4:54:05**
